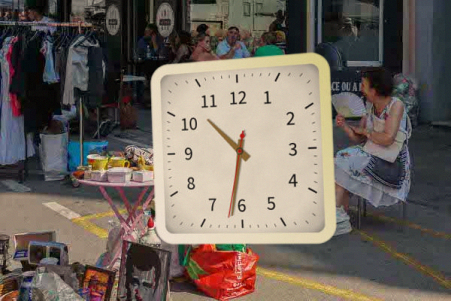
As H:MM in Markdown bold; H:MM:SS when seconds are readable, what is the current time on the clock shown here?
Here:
**10:31:32**
